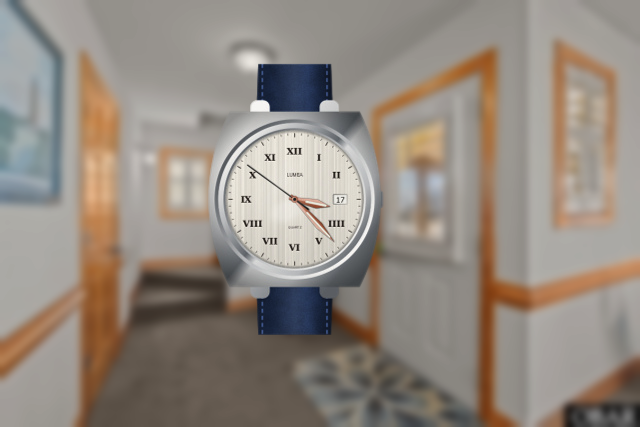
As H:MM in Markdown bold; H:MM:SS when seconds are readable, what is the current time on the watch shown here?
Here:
**3:22:51**
